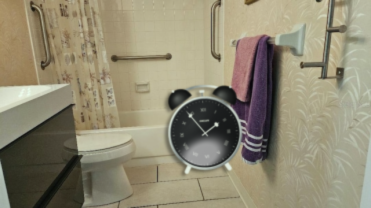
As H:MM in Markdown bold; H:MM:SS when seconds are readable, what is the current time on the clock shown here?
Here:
**1:54**
